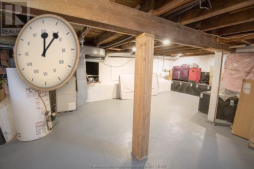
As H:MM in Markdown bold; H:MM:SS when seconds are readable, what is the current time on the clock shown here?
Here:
**12:07**
